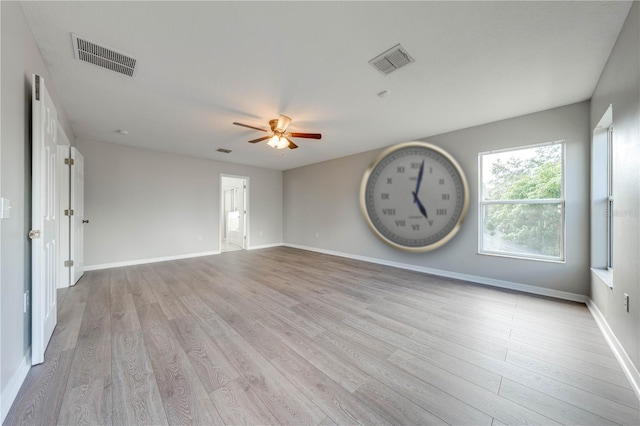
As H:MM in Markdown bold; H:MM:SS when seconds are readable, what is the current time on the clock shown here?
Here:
**5:02**
